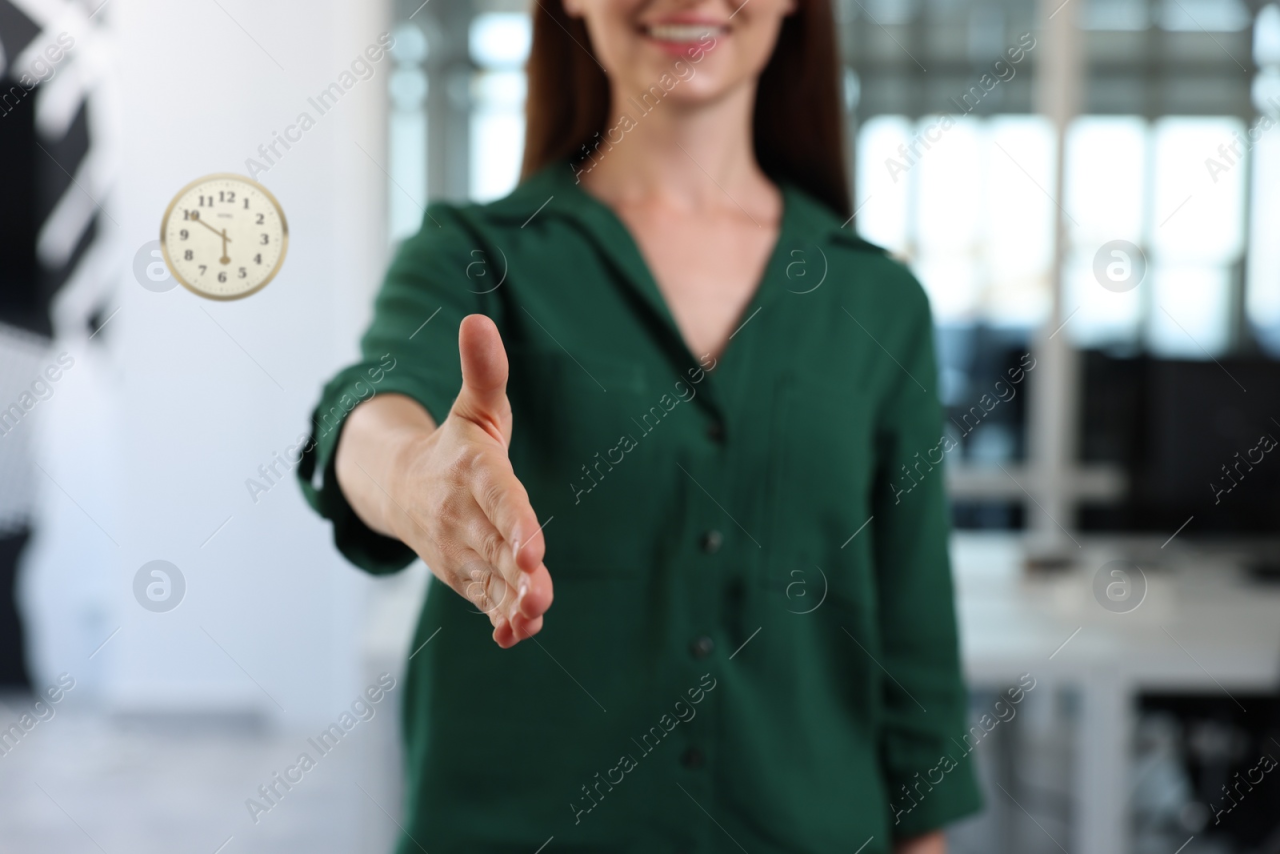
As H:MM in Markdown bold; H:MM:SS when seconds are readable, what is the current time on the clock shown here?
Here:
**5:50**
